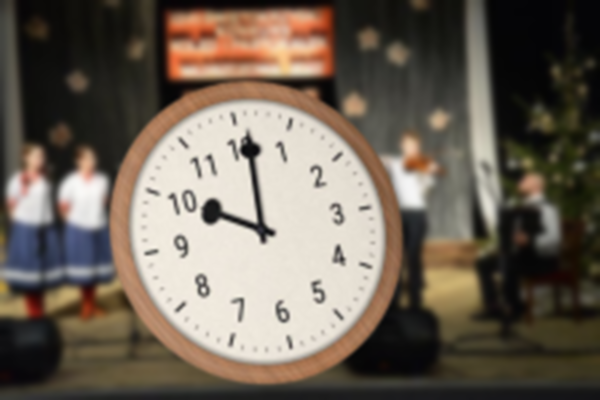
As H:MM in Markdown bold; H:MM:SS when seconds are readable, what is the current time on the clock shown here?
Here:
**10:01**
